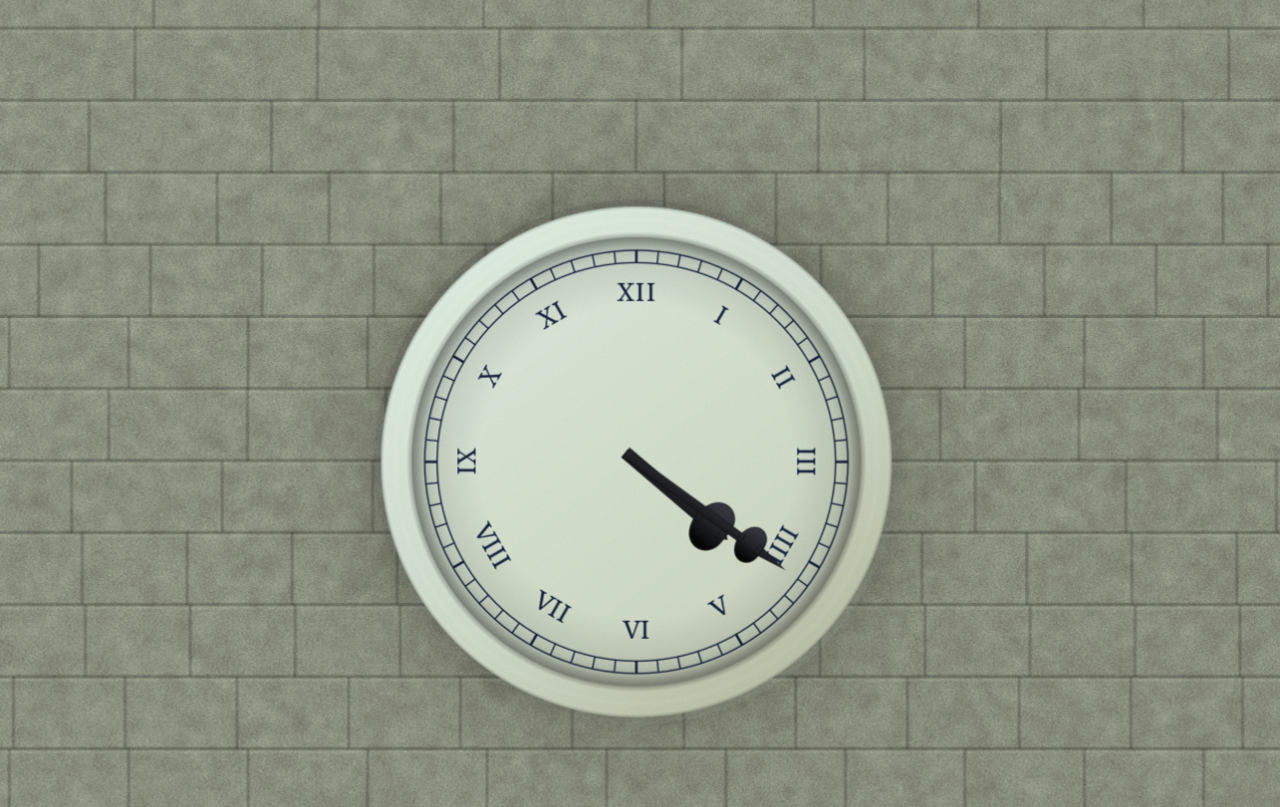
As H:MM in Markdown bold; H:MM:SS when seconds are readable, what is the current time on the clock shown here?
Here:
**4:21**
